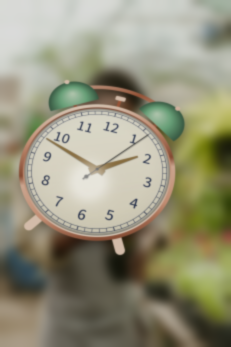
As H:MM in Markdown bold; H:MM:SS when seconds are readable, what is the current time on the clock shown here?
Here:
**1:48:06**
